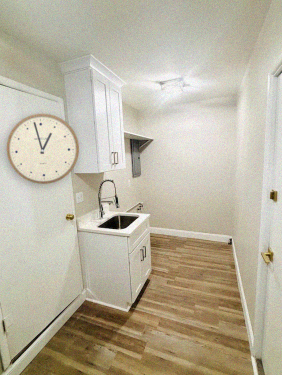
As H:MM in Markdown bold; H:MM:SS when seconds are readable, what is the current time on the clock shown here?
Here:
**12:58**
